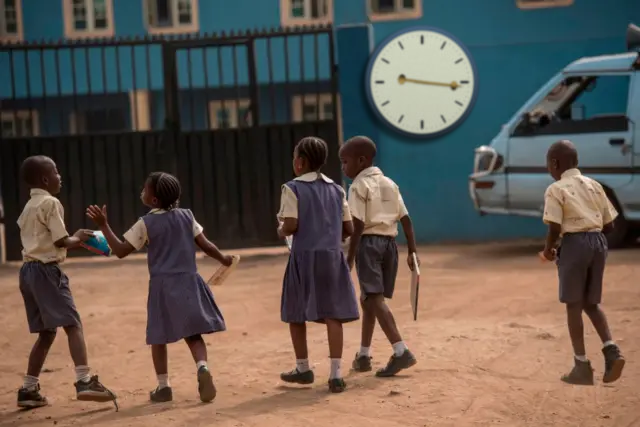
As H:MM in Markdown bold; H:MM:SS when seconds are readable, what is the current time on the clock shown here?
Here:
**9:16**
